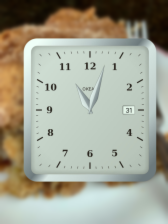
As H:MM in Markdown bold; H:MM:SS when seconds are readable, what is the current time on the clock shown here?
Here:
**11:03**
